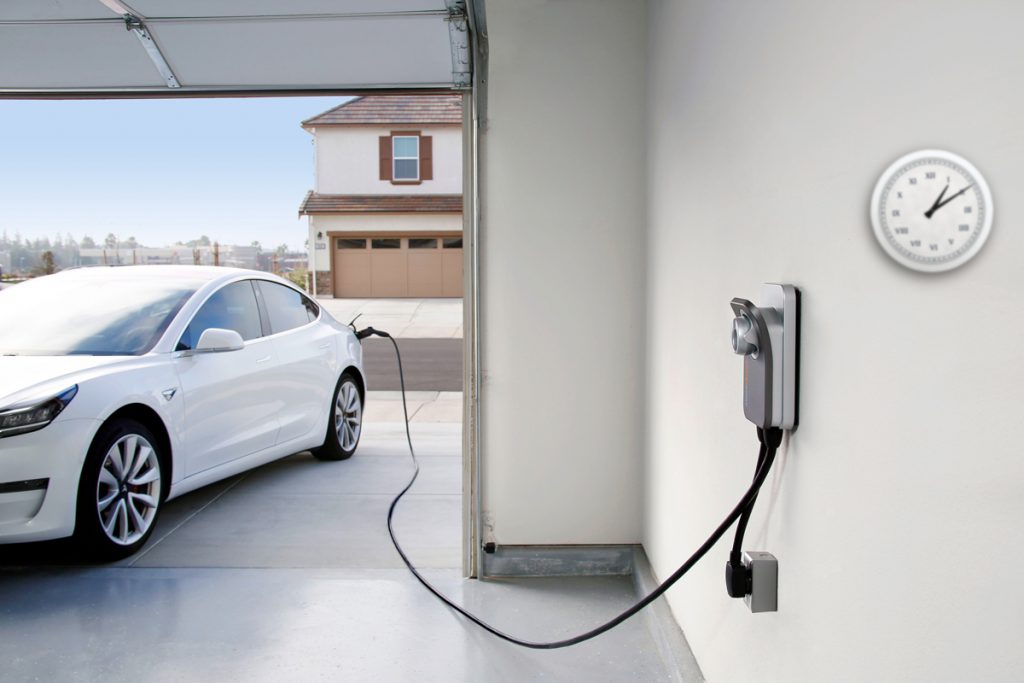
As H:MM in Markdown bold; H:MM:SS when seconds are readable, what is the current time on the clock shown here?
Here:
**1:10**
